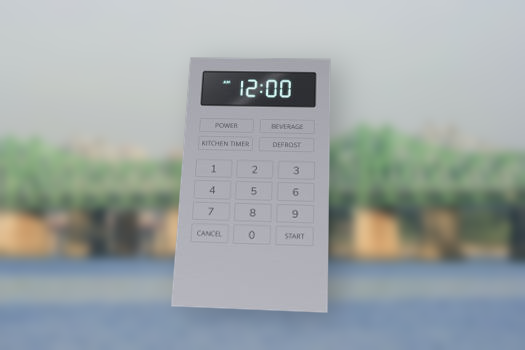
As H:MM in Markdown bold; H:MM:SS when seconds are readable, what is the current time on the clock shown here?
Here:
**12:00**
